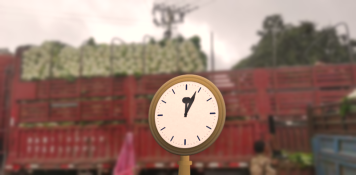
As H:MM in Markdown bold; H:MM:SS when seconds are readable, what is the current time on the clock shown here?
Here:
**12:04**
